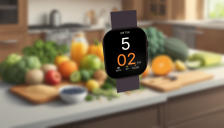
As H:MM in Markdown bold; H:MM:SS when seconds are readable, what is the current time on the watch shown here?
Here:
**5:02**
